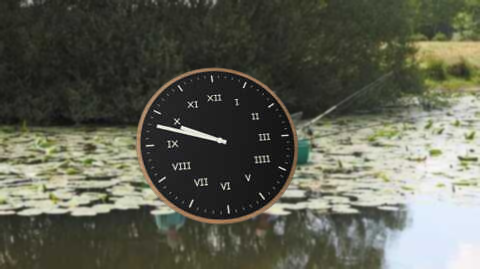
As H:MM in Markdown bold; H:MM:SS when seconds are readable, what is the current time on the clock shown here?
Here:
**9:48**
